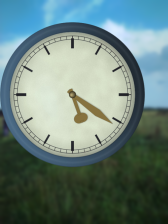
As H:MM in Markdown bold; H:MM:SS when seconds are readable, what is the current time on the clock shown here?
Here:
**5:21**
